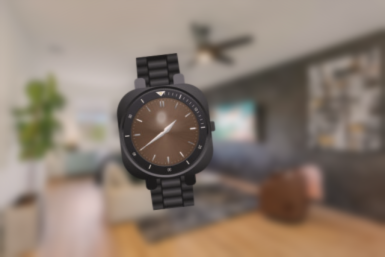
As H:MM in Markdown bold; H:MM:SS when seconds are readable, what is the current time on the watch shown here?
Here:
**1:40**
